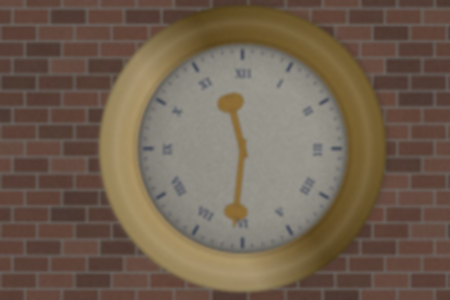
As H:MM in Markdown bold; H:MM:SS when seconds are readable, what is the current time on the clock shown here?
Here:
**11:31**
